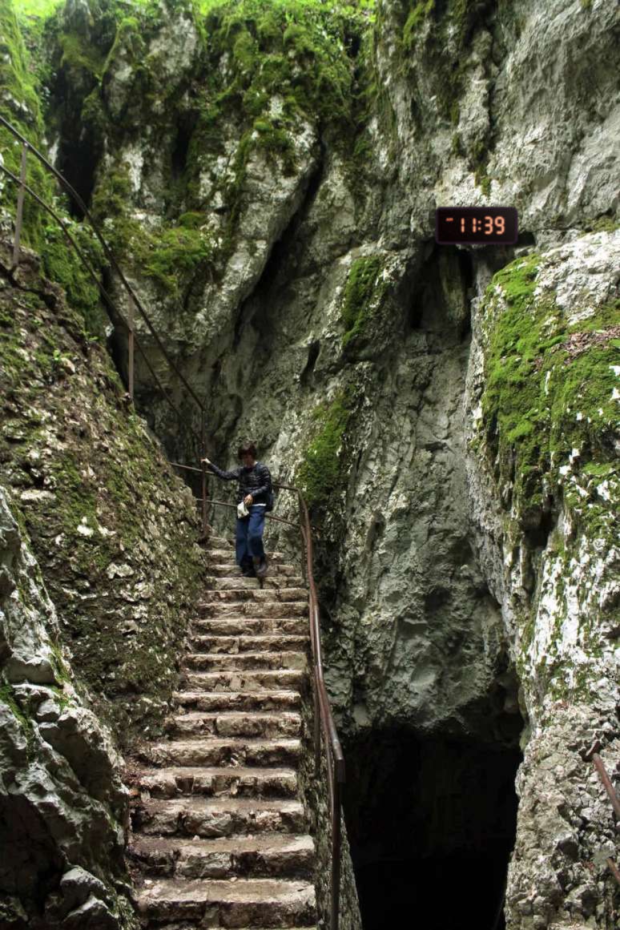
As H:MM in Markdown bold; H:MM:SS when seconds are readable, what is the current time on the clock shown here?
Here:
**11:39**
